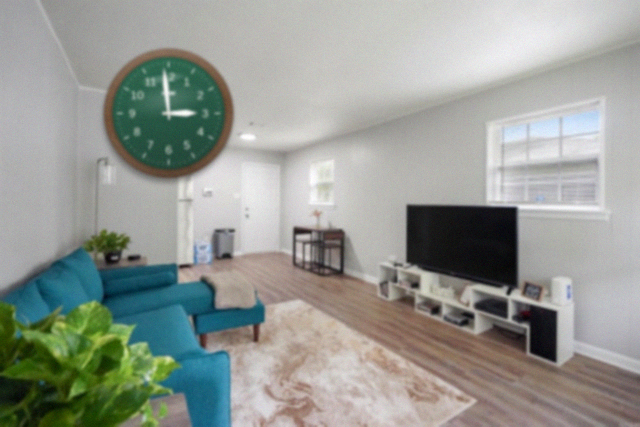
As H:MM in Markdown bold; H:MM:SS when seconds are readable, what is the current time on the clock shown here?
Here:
**2:59**
